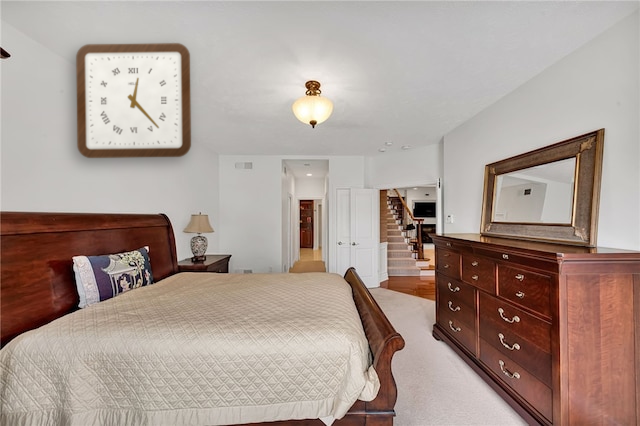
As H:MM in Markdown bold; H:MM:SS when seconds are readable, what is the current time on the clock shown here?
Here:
**12:23**
